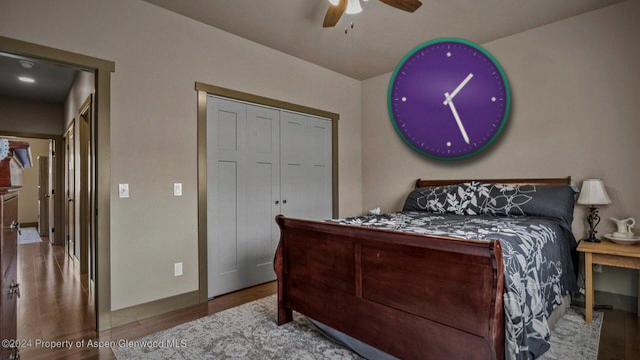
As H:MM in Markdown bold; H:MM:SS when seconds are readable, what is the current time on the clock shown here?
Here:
**1:26**
